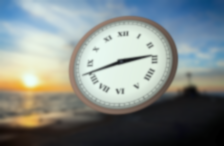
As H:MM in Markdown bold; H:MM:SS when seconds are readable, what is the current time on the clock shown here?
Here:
**2:42**
